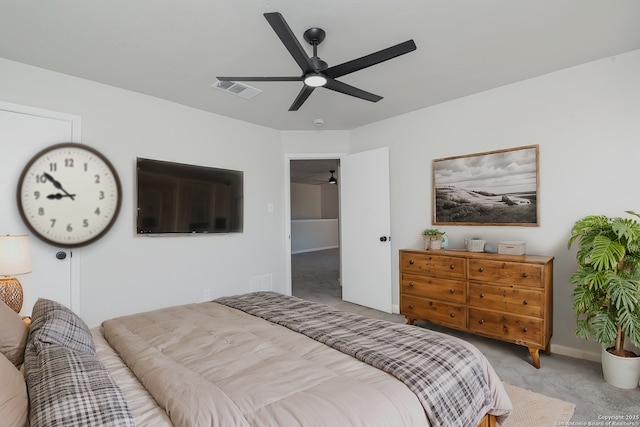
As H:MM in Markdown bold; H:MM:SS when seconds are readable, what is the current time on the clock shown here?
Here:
**8:52**
